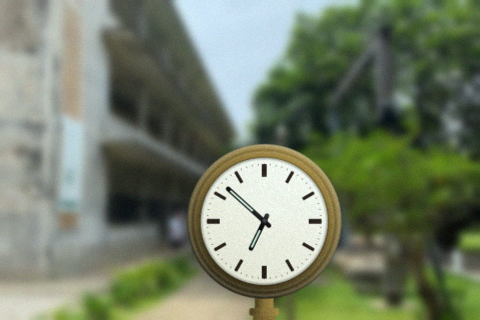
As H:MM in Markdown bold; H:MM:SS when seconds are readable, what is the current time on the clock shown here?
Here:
**6:52**
